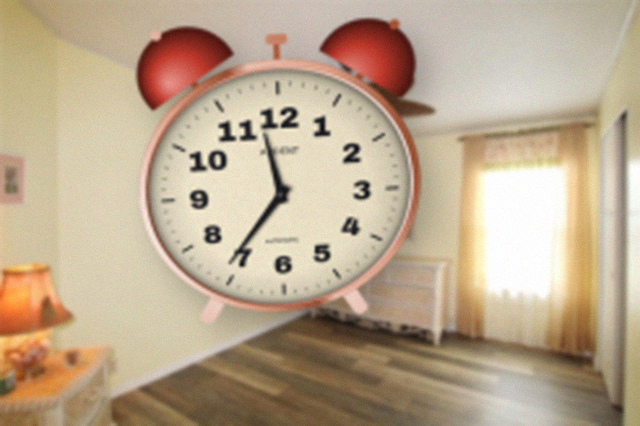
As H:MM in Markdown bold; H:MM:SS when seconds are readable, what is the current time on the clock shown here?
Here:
**11:36**
